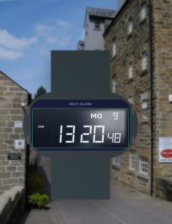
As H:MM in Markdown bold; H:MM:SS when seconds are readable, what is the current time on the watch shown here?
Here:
**13:20:48**
